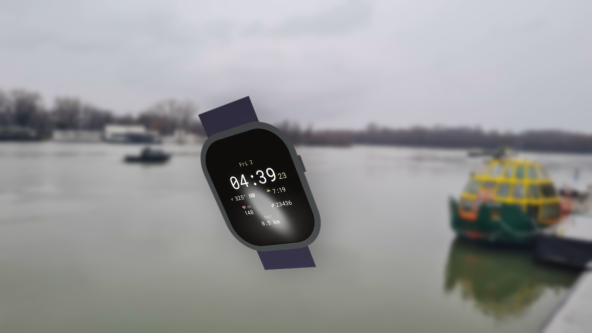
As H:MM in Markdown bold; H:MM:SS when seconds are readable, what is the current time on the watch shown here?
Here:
**4:39**
